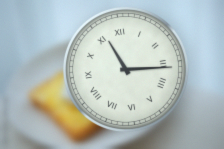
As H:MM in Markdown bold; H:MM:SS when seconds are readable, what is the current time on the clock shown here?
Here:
**11:16**
